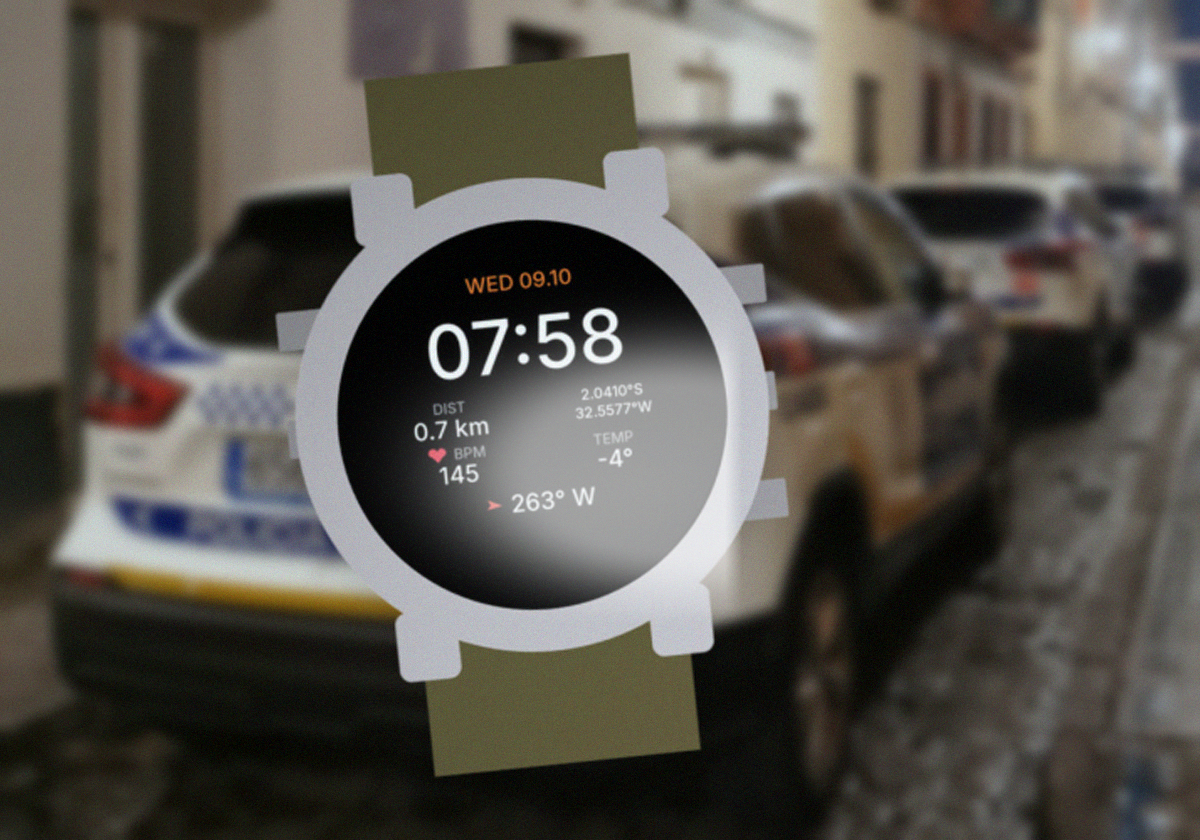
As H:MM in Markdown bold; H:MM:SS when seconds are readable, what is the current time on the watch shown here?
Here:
**7:58**
